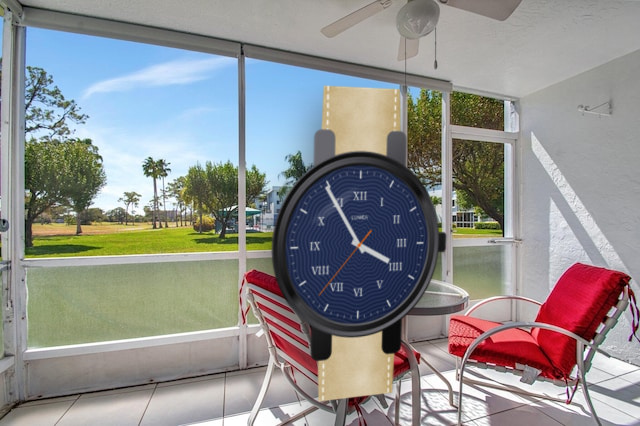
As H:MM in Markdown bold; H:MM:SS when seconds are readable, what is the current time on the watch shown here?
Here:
**3:54:37**
